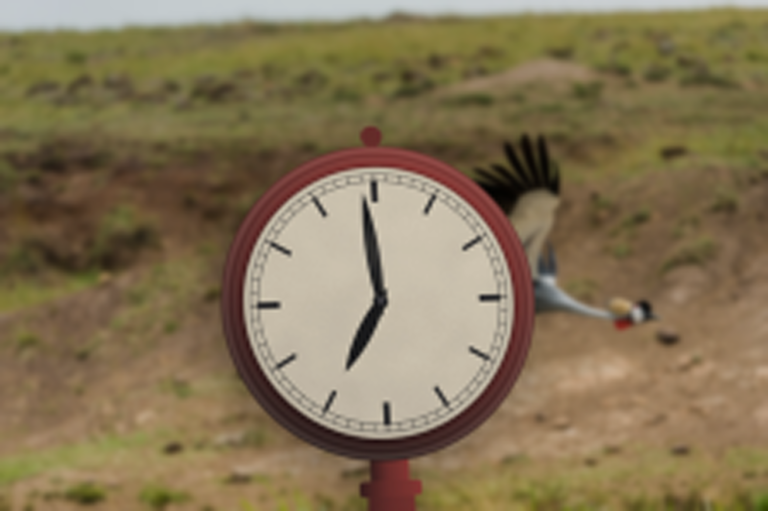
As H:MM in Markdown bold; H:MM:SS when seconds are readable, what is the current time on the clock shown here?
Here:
**6:59**
